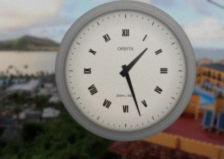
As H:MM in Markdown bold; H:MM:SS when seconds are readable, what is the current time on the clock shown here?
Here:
**1:27**
